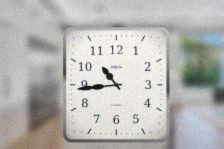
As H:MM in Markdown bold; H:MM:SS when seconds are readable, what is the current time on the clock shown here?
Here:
**10:44**
